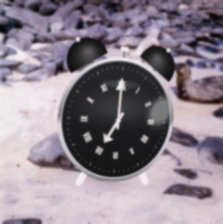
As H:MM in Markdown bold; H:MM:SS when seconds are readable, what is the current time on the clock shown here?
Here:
**7:00**
